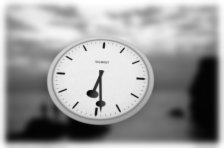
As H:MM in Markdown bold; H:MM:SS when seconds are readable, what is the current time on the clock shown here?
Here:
**6:29**
